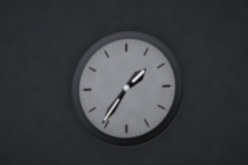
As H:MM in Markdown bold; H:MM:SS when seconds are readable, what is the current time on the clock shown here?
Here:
**1:36**
